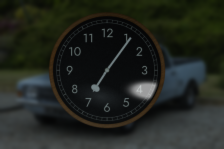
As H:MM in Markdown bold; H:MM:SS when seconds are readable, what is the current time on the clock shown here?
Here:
**7:06**
